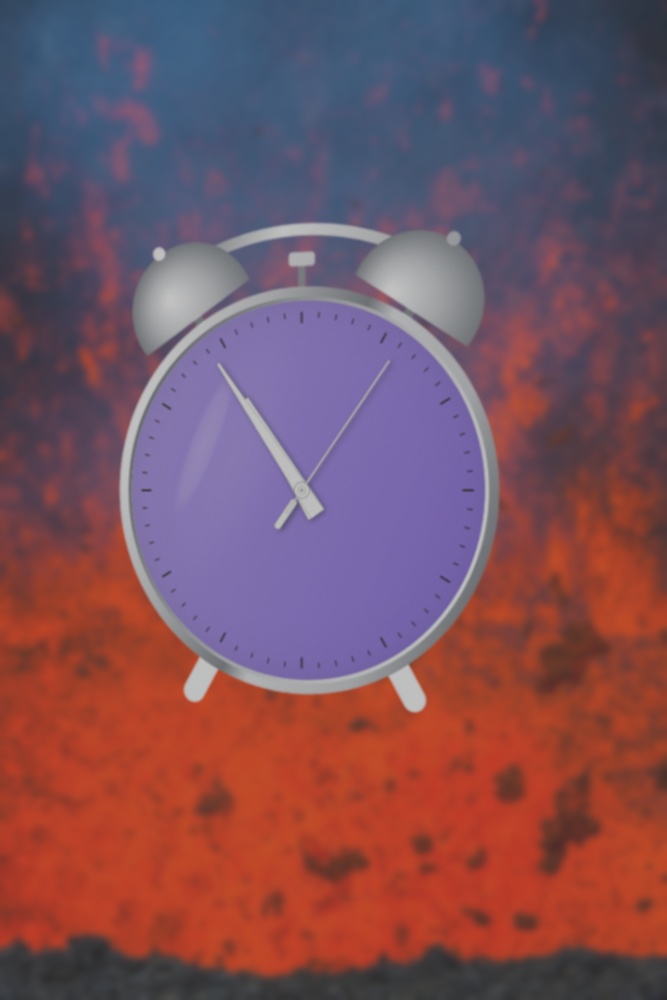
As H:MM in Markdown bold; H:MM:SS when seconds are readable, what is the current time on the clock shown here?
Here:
**10:54:06**
